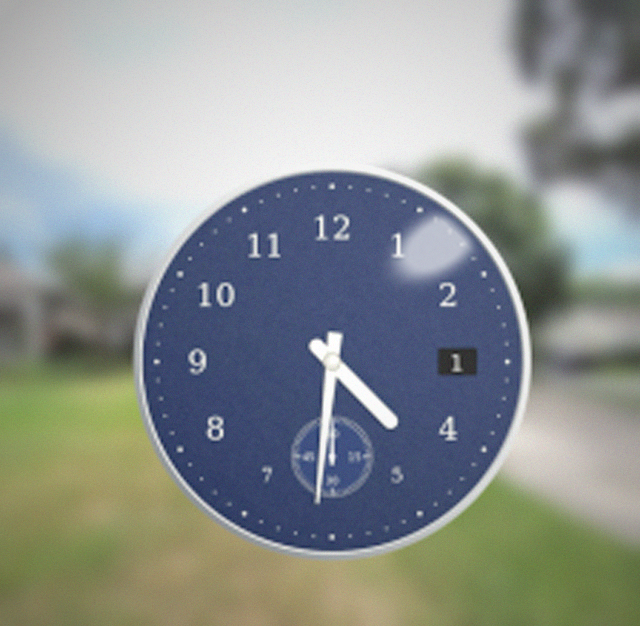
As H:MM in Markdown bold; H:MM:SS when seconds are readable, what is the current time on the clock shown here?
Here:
**4:31**
